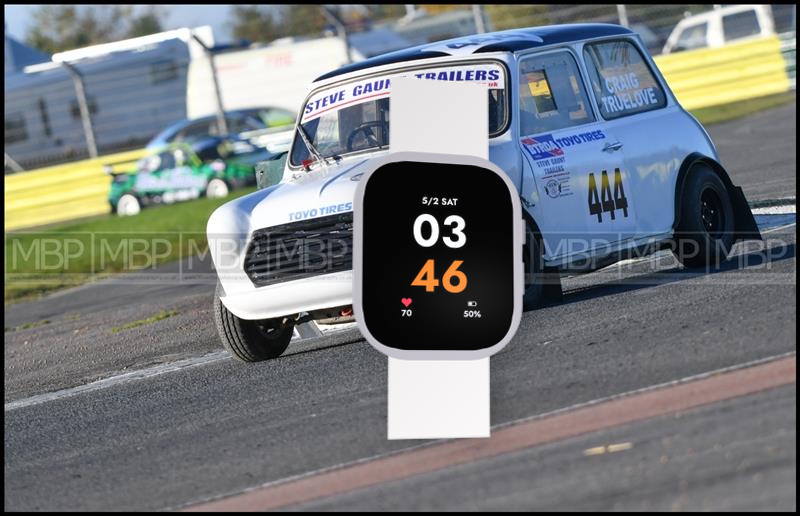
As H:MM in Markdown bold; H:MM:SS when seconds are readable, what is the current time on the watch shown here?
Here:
**3:46**
